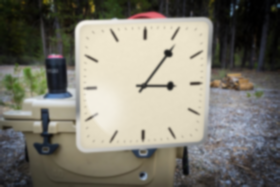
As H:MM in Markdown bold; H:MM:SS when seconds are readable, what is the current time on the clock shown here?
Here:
**3:06**
